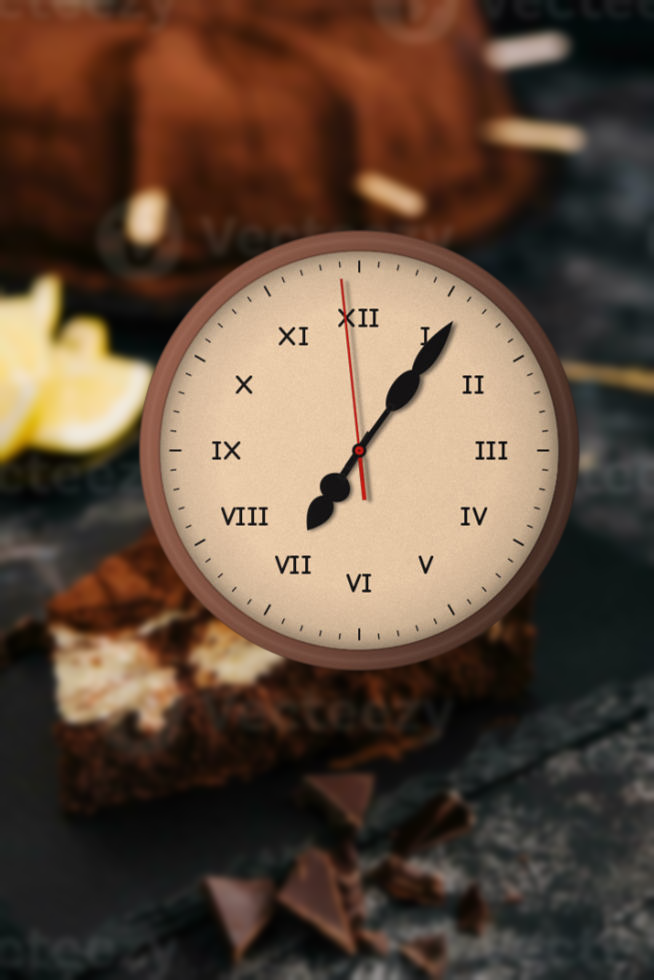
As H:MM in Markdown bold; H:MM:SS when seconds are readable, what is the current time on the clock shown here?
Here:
**7:05:59**
